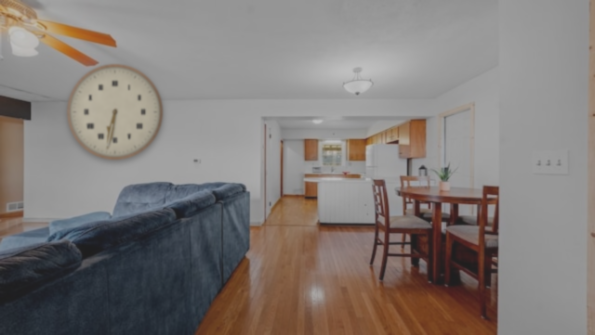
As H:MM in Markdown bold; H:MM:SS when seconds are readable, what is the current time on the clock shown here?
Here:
**6:32**
